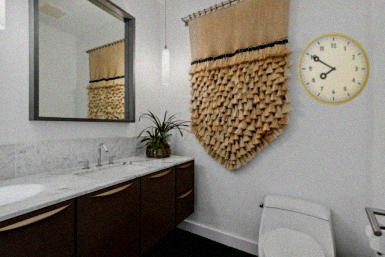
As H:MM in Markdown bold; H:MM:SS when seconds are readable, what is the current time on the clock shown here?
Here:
**7:50**
